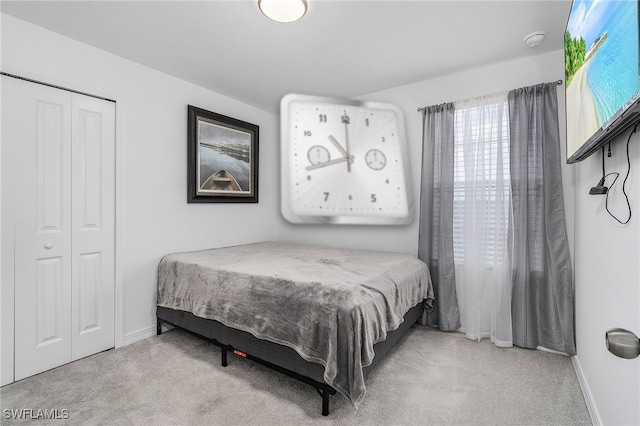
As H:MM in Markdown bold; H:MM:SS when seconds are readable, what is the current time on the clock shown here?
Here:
**10:42**
